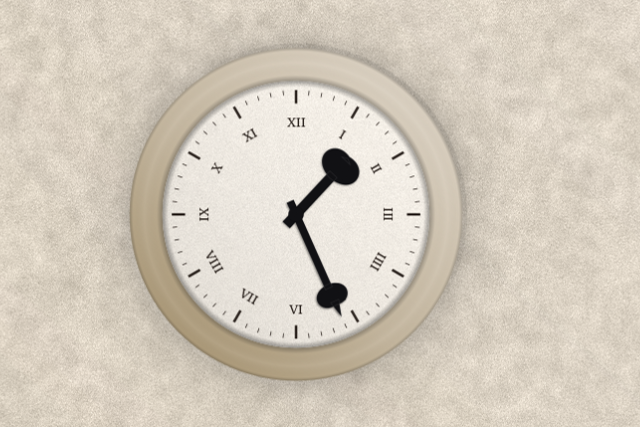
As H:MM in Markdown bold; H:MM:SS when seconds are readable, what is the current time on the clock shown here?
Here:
**1:26**
